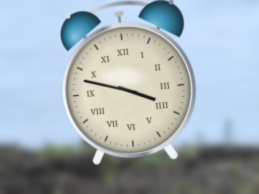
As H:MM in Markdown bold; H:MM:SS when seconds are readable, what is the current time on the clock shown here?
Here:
**3:48**
